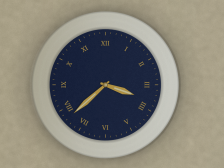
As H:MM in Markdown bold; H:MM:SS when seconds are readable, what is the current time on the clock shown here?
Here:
**3:38**
